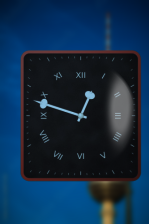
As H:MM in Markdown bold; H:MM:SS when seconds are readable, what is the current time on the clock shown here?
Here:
**12:48**
